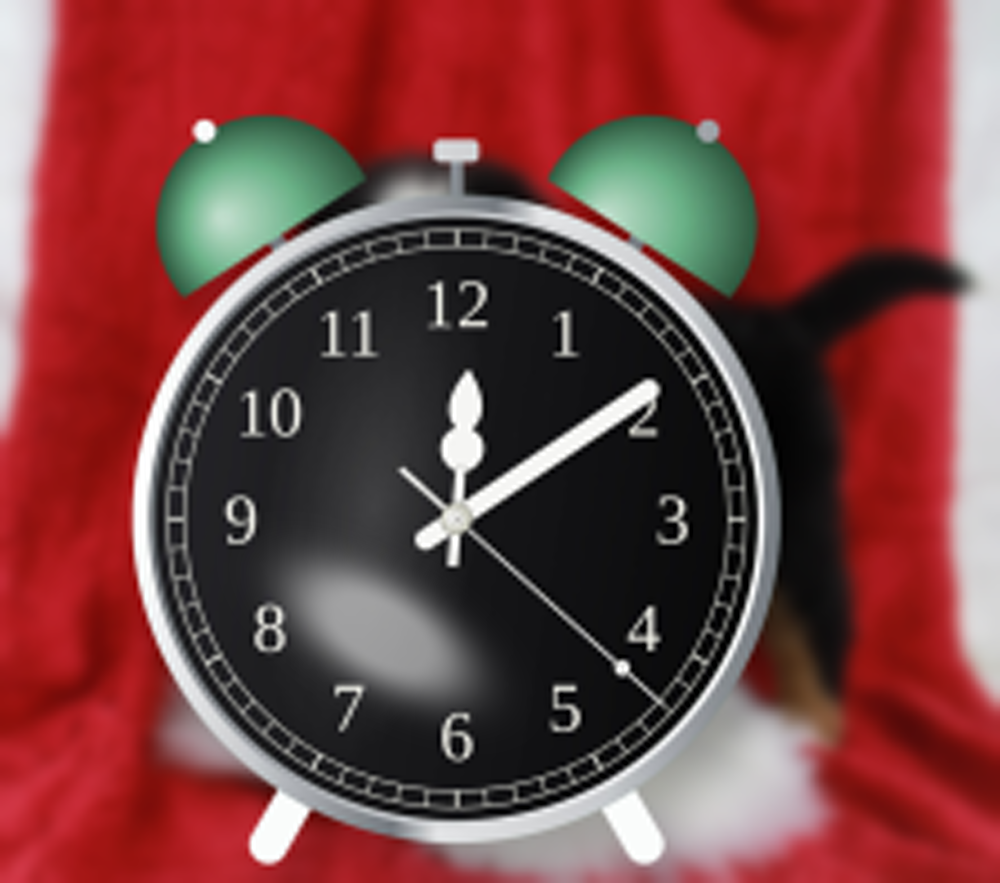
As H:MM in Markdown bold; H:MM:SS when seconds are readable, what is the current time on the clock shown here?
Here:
**12:09:22**
